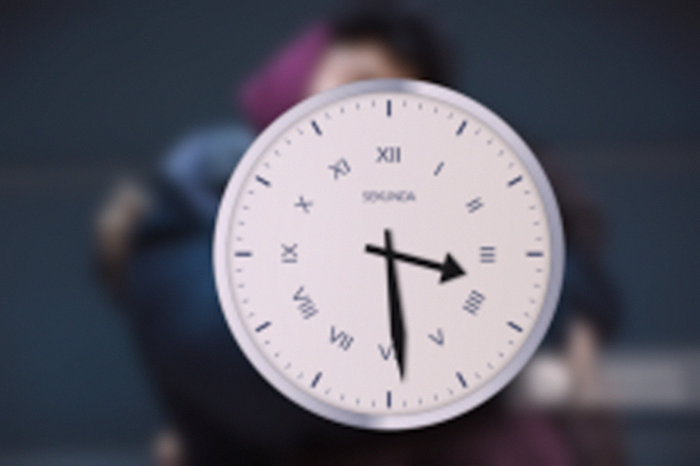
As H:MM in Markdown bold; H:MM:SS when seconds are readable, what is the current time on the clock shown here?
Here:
**3:29**
